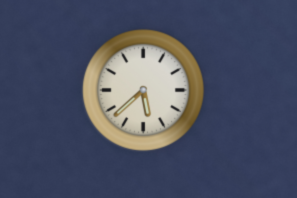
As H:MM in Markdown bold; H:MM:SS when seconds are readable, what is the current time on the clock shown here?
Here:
**5:38**
